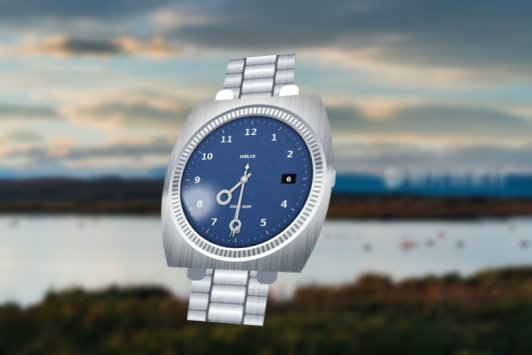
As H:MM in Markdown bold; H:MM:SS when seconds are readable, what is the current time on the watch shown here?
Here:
**7:30:31**
